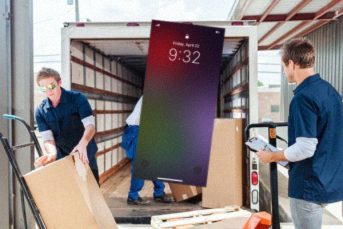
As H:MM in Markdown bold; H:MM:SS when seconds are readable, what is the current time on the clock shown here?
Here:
**9:32**
